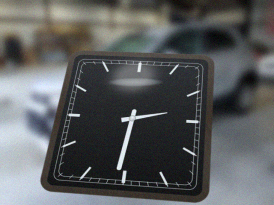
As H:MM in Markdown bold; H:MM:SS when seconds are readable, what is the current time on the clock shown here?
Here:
**2:31**
